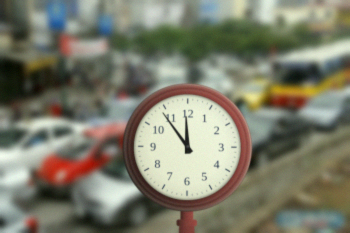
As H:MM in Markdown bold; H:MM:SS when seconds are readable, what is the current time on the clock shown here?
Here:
**11:54**
